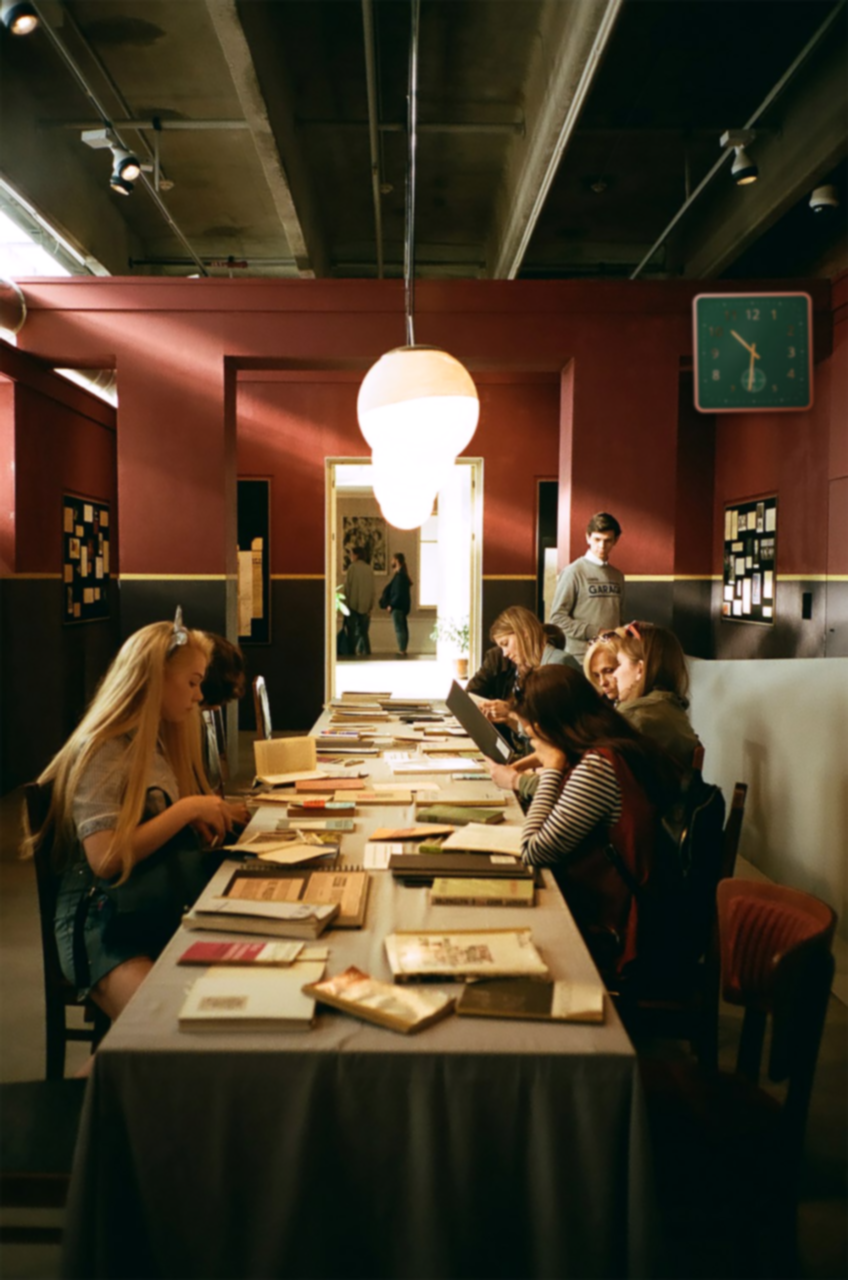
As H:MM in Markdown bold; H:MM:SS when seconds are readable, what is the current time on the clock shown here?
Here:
**10:31**
